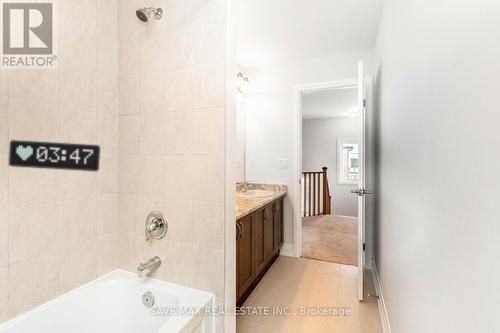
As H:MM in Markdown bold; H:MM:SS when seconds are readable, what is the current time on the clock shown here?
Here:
**3:47**
